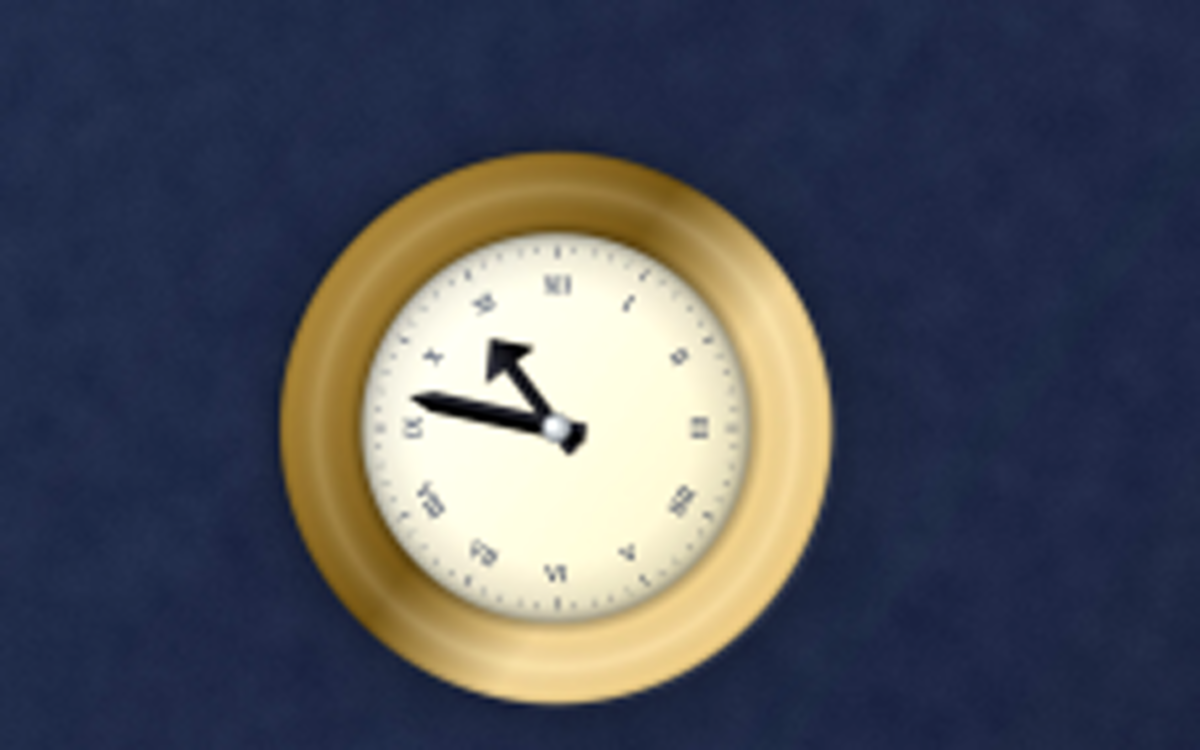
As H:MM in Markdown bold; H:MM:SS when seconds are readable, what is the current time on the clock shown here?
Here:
**10:47**
